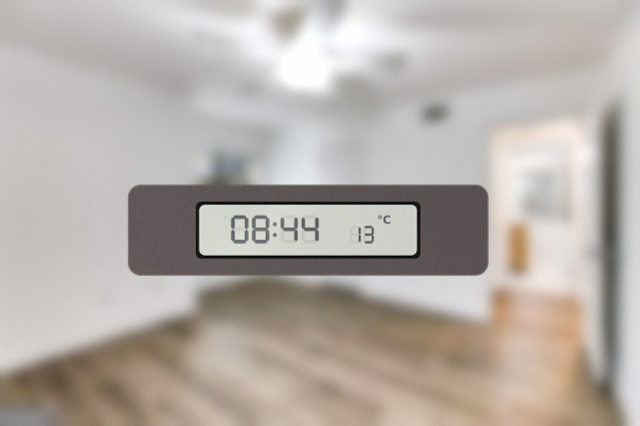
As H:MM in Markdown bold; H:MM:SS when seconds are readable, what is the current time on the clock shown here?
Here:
**8:44**
